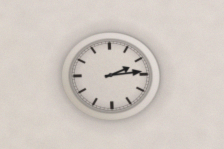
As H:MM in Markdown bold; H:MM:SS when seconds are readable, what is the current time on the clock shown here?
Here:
**2:14**
